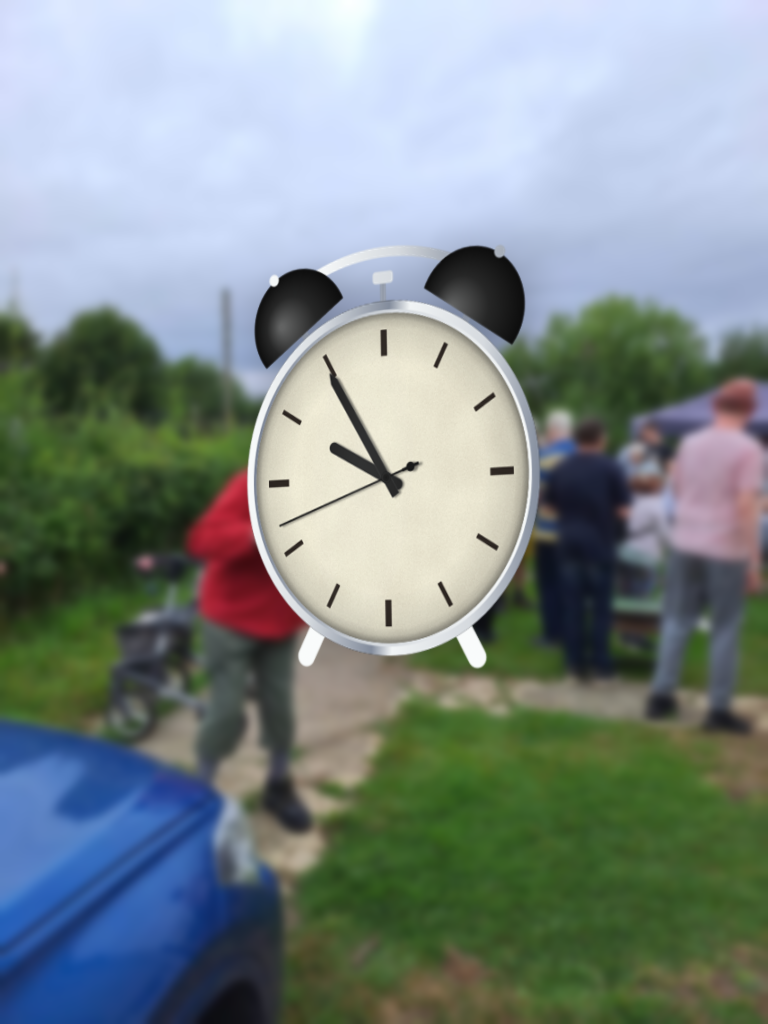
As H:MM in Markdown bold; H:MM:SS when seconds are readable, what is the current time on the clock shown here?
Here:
**9:54:42**
